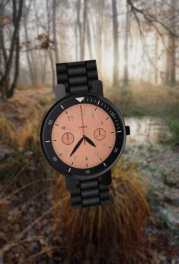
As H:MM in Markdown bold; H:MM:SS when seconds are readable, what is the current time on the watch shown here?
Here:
**4:37**
